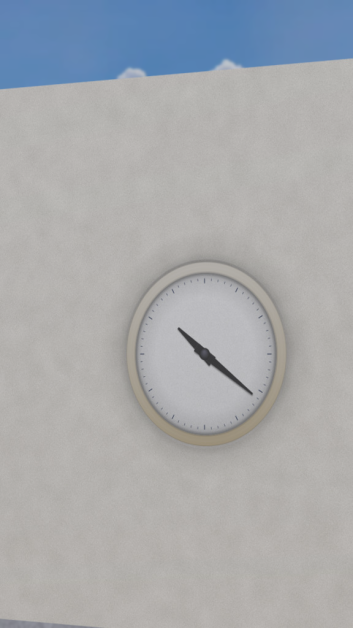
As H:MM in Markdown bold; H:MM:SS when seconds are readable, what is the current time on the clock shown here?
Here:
**10:21**
